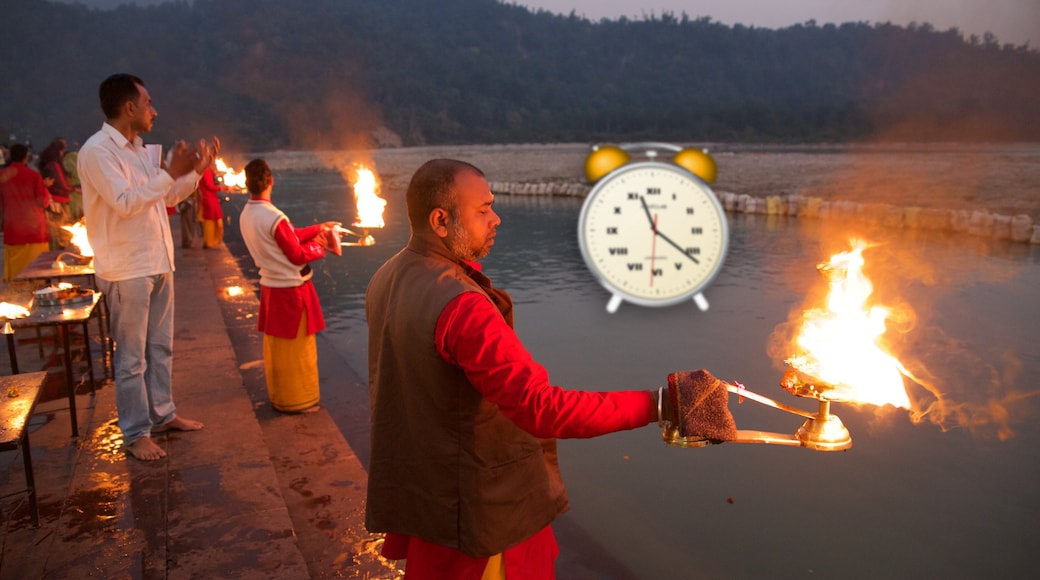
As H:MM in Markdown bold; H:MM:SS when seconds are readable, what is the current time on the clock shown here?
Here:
**11:21:31**
